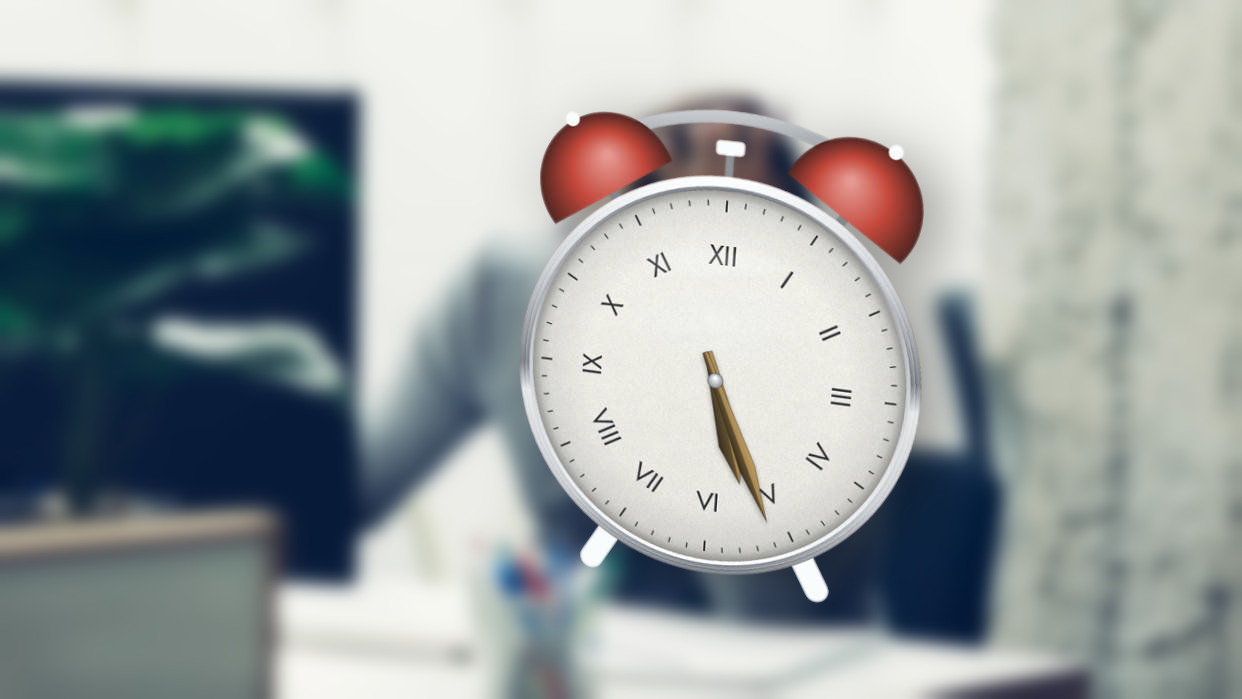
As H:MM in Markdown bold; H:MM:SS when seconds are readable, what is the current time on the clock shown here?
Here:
**5:26**
